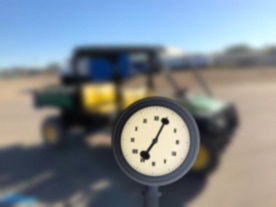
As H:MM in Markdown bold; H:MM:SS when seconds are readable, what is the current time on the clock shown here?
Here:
**7:04**
